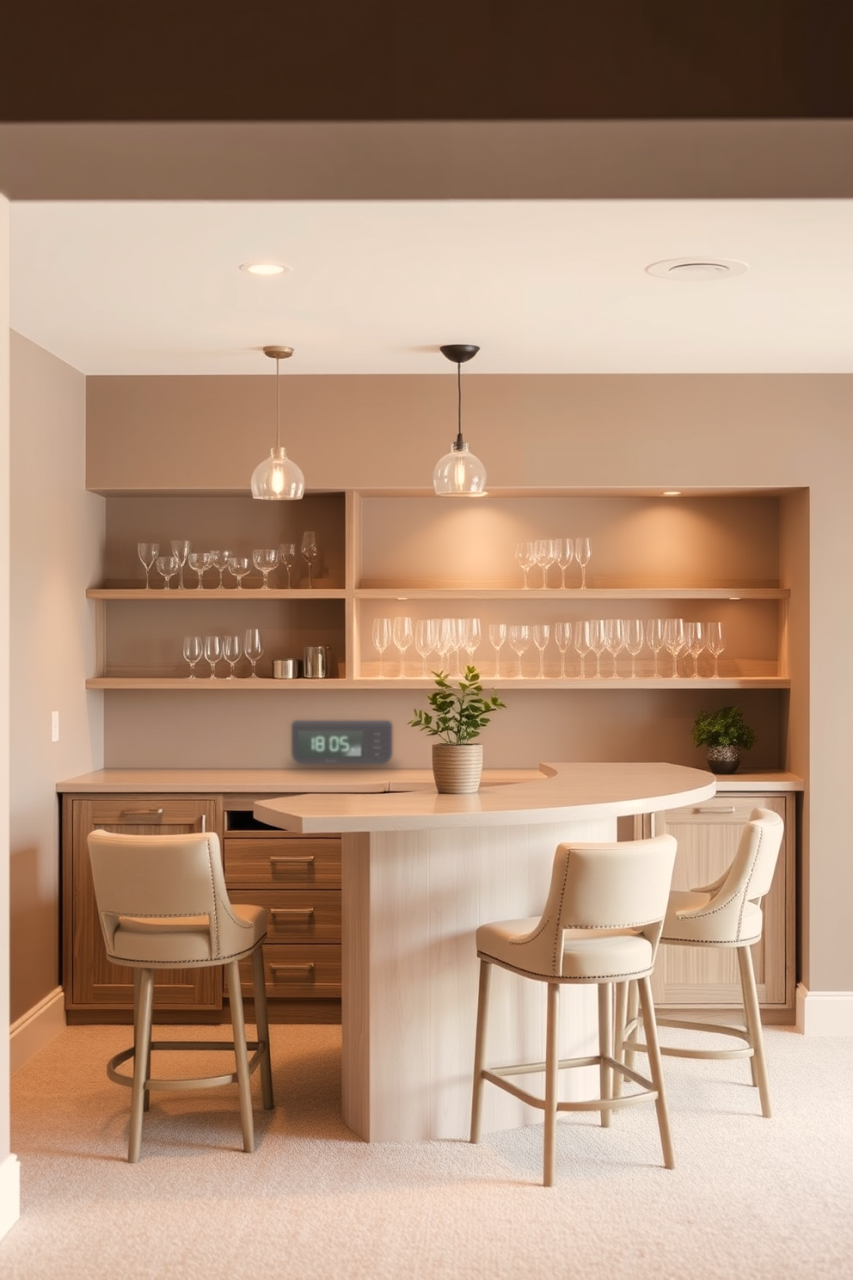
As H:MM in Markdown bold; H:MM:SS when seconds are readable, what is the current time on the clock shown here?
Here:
**18:05**
